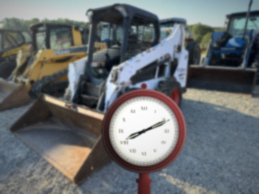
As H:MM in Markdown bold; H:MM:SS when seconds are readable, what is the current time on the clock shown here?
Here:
**8:11**
